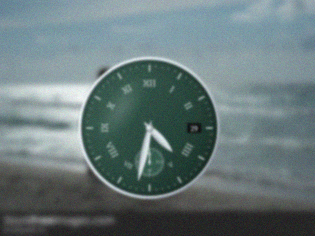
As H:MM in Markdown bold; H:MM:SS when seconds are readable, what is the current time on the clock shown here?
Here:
**4:32**
